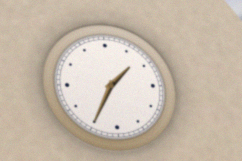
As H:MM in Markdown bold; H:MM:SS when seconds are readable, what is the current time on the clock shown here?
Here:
**1:35**
